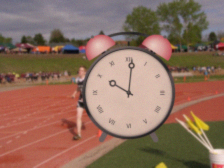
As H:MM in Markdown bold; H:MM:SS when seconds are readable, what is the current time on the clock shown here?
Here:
**10:01**
